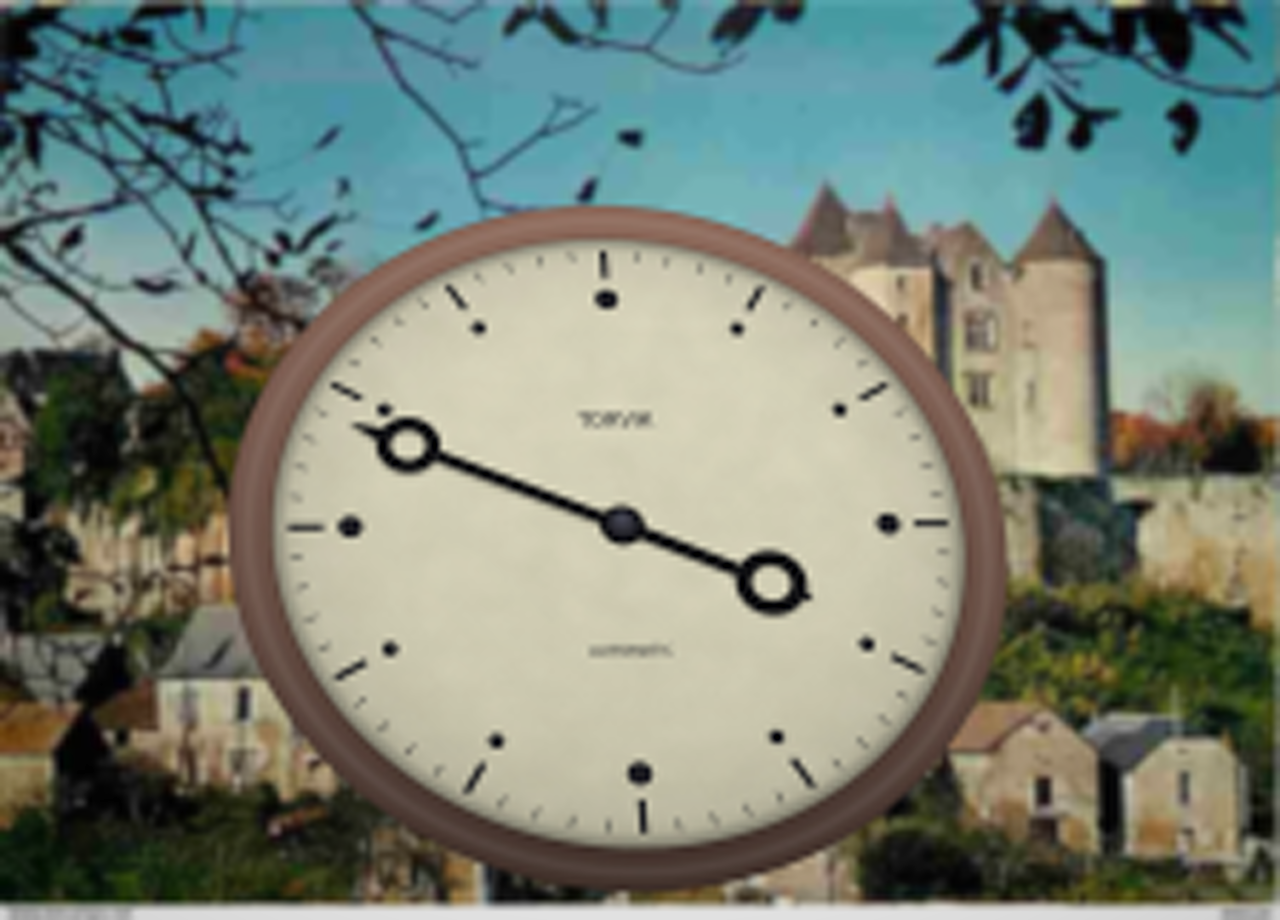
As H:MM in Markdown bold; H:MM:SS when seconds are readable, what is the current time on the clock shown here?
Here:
**3:49**
